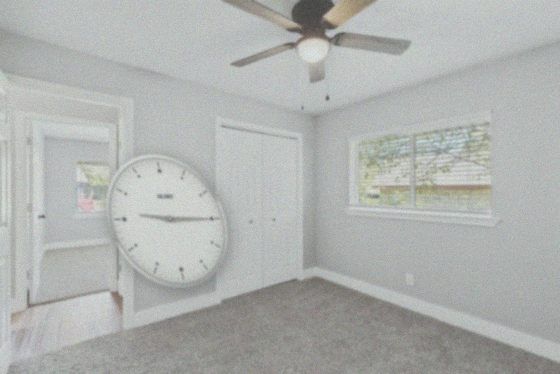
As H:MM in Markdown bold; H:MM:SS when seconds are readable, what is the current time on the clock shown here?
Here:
**9:15**
